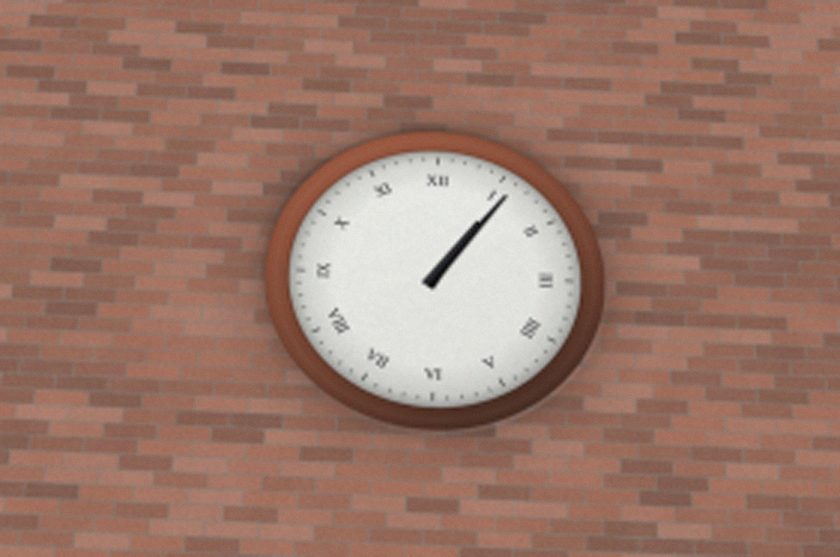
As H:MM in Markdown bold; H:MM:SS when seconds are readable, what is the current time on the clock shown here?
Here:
**1:06**
